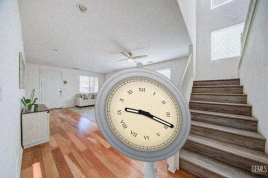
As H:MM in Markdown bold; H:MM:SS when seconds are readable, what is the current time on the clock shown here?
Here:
**9:19**
